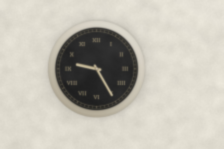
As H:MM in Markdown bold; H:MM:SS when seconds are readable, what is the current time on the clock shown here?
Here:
**9:25**
